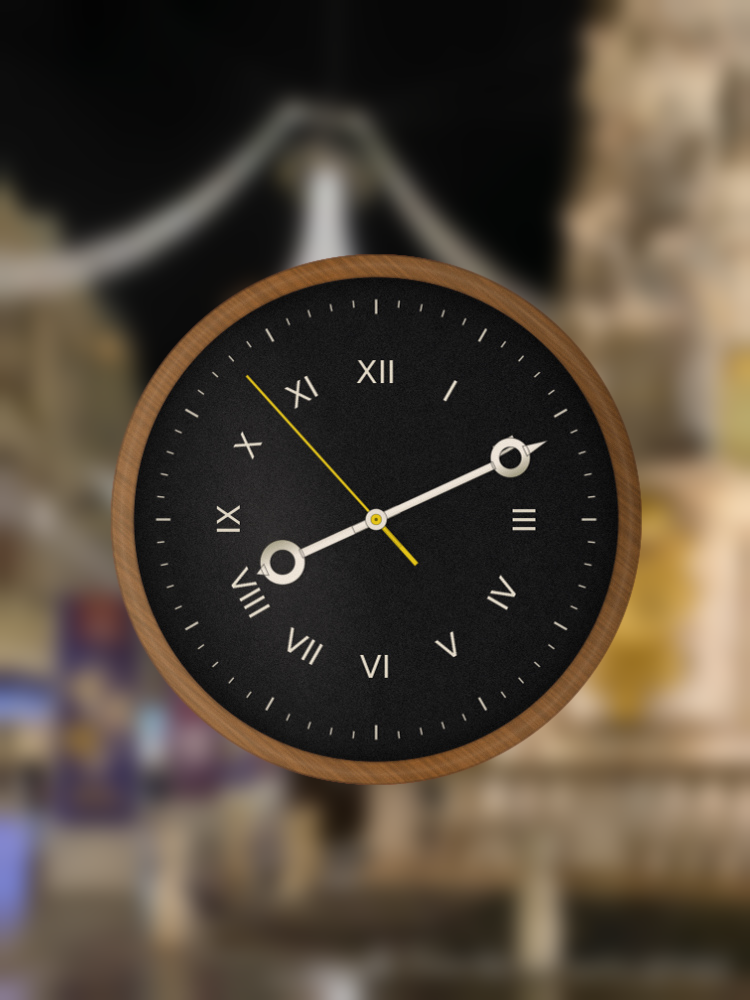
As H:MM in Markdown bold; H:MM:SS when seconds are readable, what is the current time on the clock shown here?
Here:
**8:10:53**
